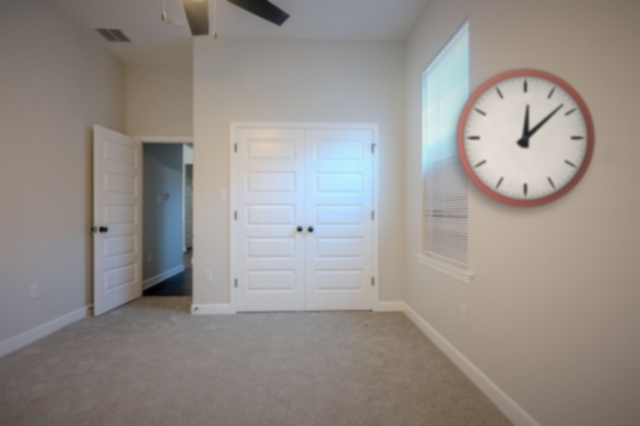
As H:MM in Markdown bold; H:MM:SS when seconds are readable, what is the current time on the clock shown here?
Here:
**12:08**
